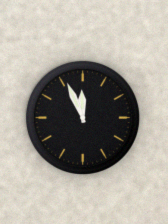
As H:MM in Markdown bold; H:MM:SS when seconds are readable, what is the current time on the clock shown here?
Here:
**11:56**
